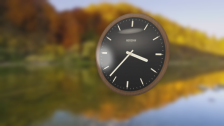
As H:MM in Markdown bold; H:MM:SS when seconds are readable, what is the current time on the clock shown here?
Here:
**3:37**
